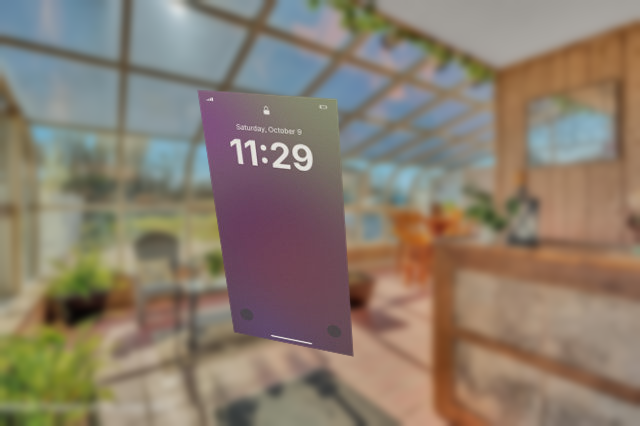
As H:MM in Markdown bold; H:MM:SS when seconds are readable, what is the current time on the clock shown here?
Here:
**11:29**
